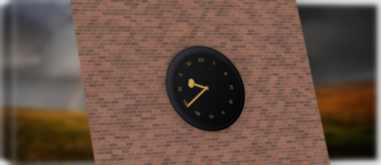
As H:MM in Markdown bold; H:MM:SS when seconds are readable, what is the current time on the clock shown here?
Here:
**9:39**
